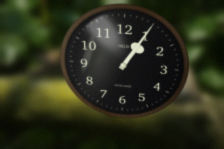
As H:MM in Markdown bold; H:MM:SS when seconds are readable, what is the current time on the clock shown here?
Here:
**1:05**
